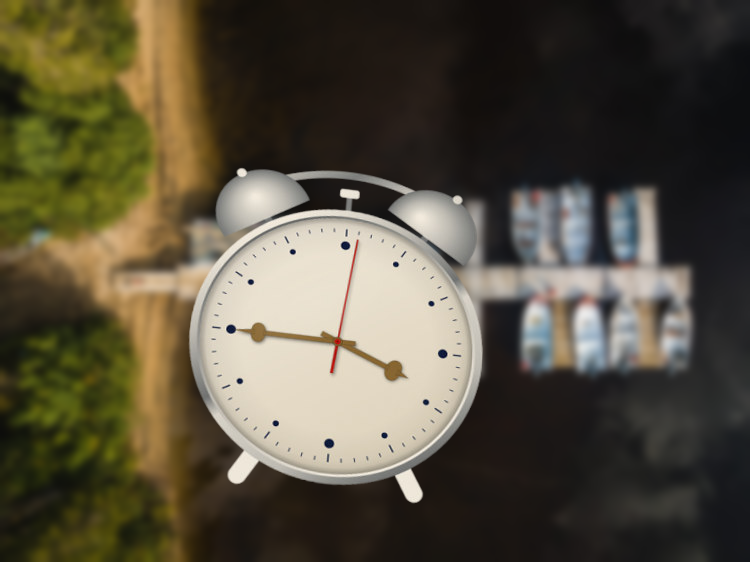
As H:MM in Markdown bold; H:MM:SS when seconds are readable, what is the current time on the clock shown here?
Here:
**3:45:01**
